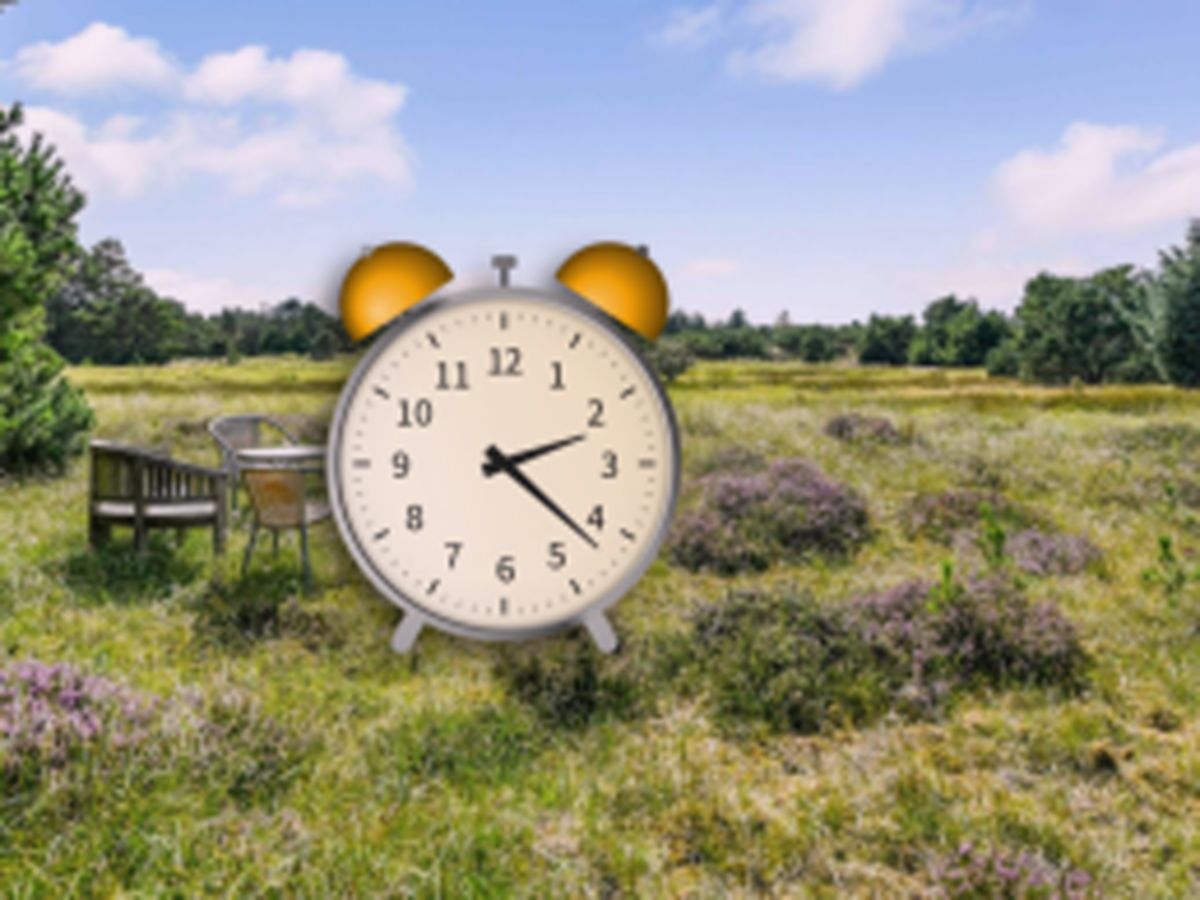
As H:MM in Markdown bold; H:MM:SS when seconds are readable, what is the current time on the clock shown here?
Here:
**2:22**
